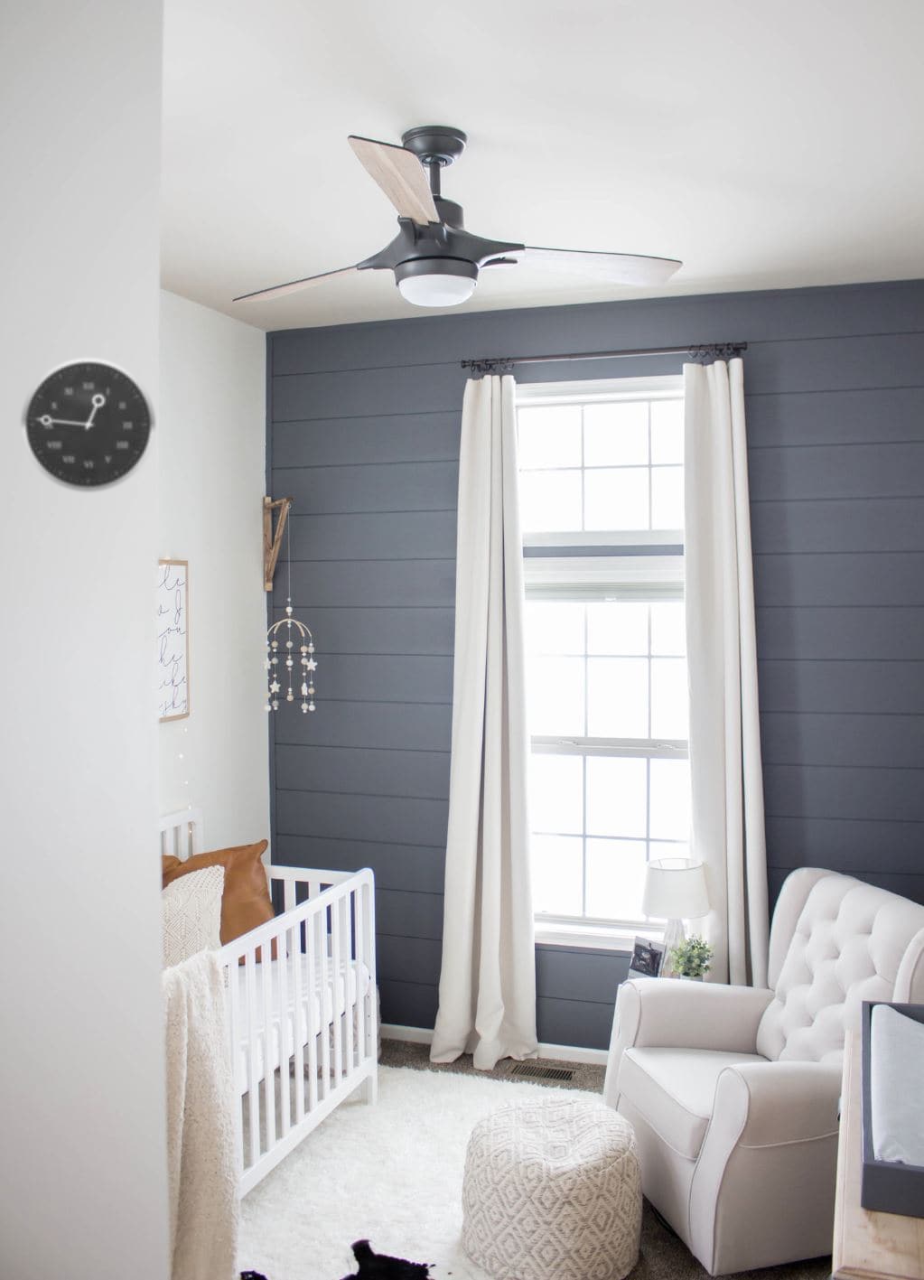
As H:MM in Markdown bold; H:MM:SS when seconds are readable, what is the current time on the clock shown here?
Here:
**12:46**
